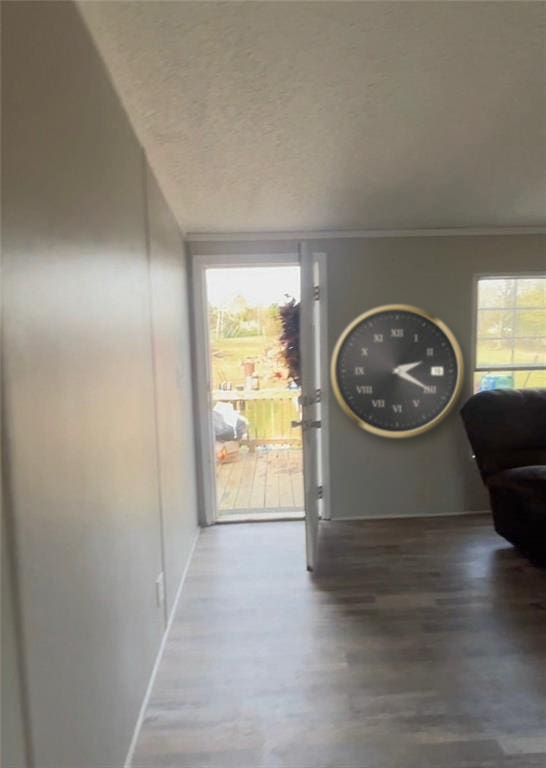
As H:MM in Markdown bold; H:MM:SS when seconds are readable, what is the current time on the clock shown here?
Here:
**2:20**
